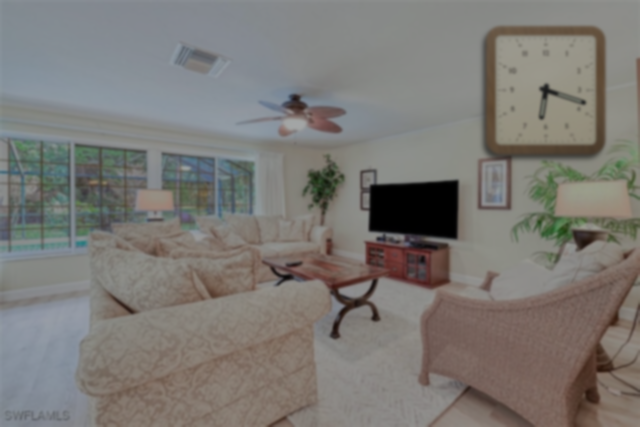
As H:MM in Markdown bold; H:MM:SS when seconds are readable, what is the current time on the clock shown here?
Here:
**6:18**
